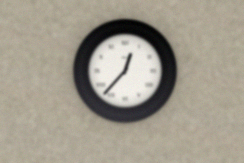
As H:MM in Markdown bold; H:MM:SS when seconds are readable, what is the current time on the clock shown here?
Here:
**12:37**
